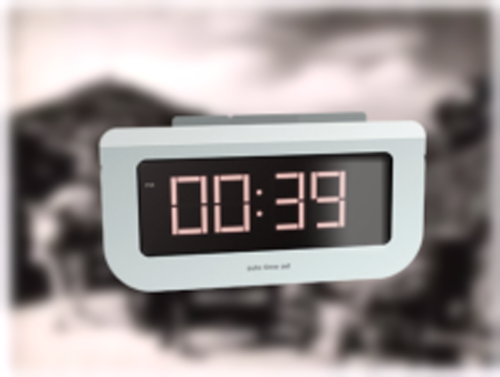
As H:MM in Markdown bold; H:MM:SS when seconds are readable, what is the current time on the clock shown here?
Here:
**0:39**
